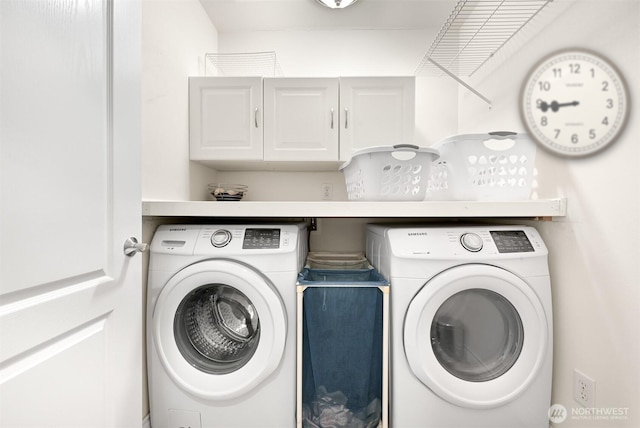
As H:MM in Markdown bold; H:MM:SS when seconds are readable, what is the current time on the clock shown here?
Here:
**8:44**
